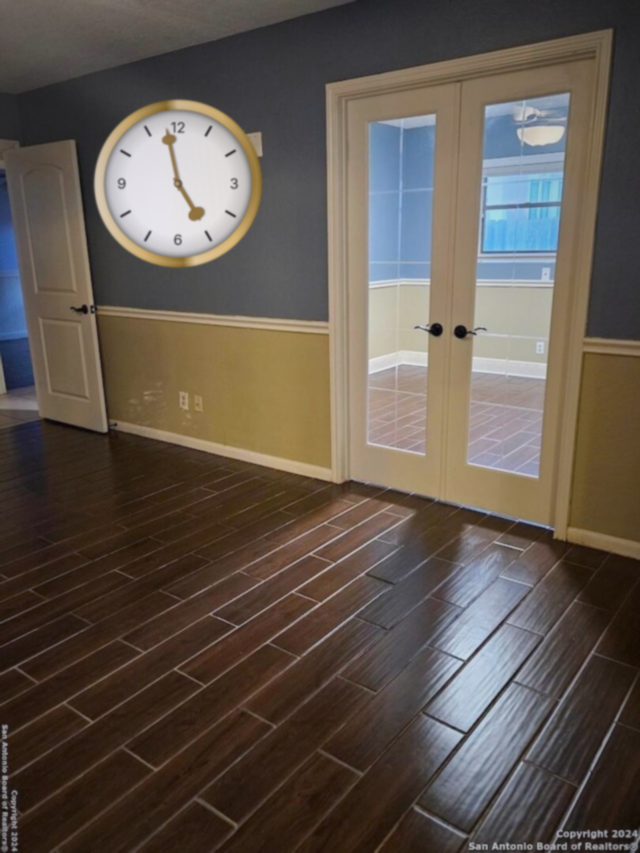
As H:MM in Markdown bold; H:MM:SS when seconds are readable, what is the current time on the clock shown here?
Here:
**4:58**
